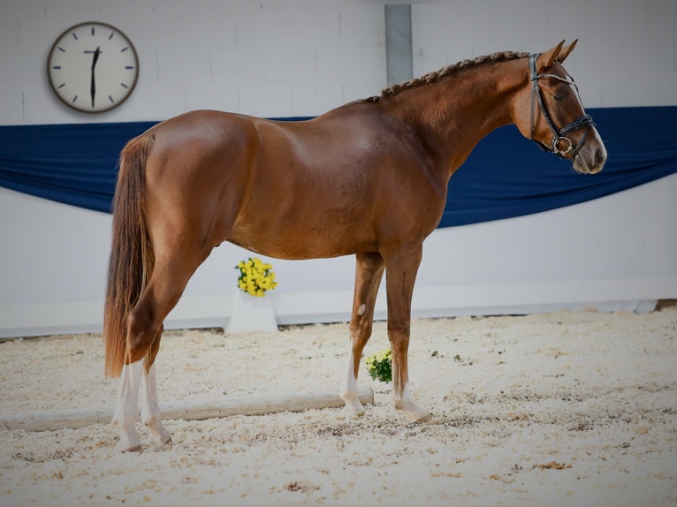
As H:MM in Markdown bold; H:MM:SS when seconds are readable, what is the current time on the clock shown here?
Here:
**12:30**
